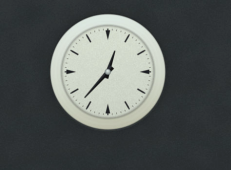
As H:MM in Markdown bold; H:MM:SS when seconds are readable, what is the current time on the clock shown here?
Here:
**12:37**
